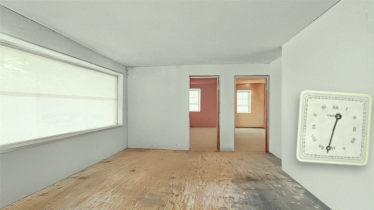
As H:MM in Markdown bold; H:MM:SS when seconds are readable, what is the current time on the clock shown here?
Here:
**12:32**
